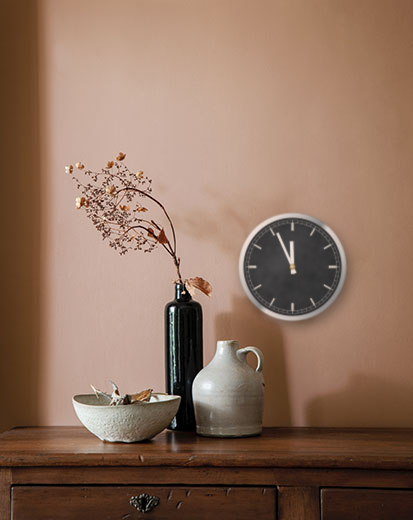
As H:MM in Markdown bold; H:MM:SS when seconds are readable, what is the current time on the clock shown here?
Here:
**11:56**
